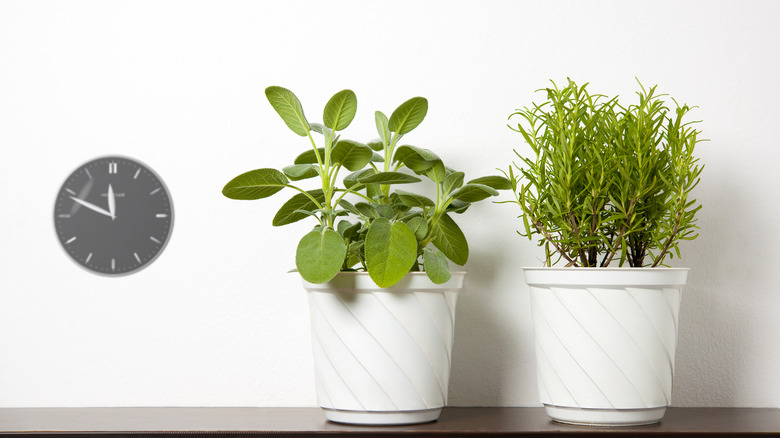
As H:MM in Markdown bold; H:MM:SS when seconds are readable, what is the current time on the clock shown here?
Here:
**11:49**
